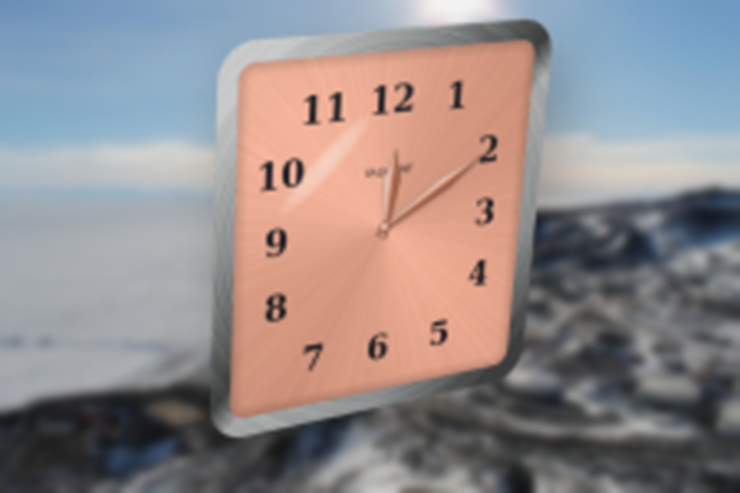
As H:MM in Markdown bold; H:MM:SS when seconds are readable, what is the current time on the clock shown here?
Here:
**12:10**
